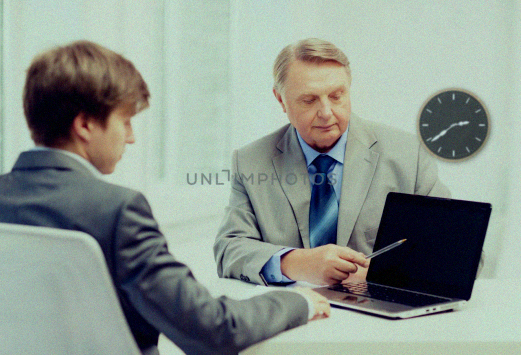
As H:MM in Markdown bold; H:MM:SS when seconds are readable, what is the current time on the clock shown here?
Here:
**2:39**
